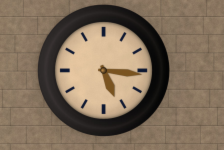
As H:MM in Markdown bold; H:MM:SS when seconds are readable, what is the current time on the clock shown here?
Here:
**5:16**
